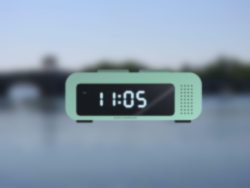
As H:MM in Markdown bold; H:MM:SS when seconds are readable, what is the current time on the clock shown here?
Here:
**11:05**
